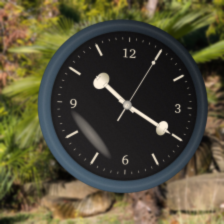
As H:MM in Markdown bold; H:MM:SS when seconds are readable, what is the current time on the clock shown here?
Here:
**10:20:05**
